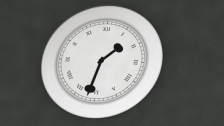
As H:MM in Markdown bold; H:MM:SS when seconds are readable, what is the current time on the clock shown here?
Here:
**1:32**
